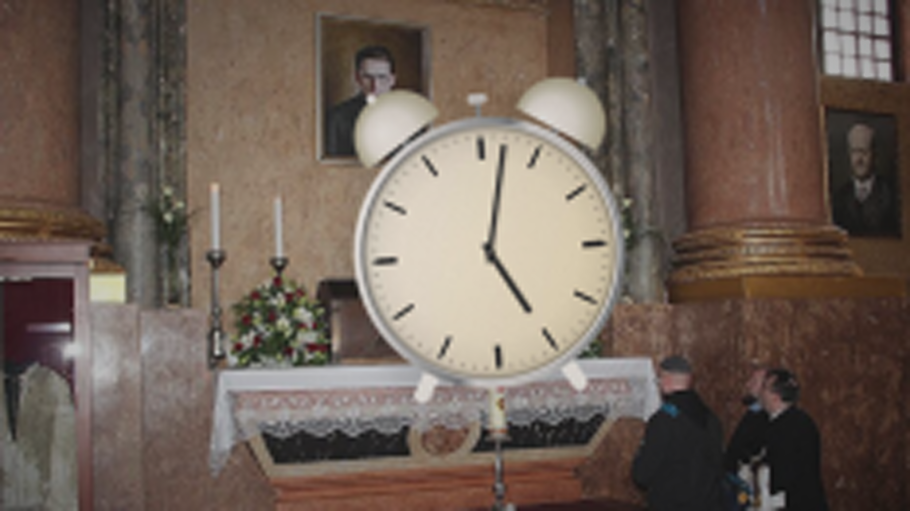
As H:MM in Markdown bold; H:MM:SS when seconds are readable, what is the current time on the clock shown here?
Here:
**5:02**
